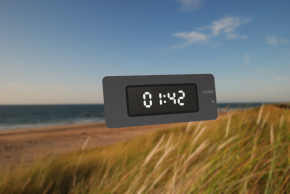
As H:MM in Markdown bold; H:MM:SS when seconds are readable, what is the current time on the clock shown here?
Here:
**1:42**
